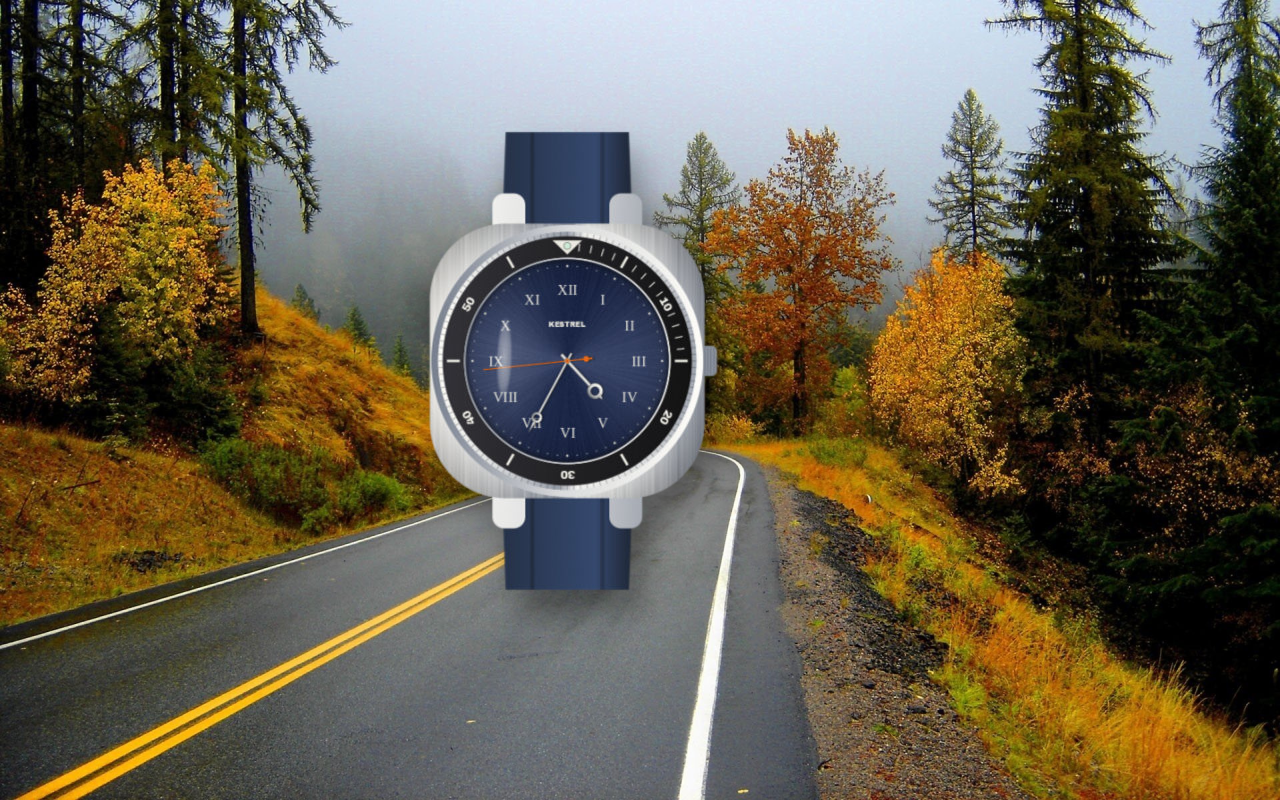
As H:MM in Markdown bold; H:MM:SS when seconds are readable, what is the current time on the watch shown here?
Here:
**4:34:44**
